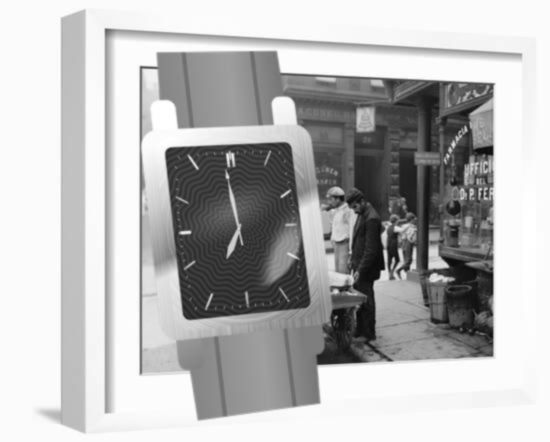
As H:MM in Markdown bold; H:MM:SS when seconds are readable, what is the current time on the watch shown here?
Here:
**6:58:59**
